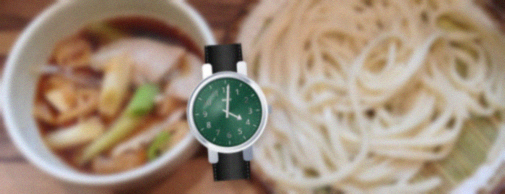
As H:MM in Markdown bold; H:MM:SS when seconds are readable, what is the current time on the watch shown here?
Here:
**4:01**
